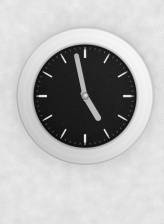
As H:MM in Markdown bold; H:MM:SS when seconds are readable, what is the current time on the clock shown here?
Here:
**4:58**
